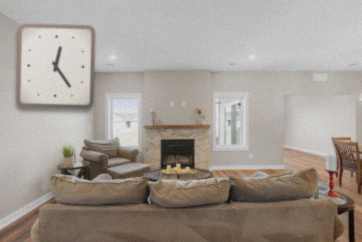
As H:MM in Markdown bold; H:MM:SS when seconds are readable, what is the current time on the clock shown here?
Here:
**12:24**
